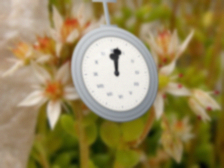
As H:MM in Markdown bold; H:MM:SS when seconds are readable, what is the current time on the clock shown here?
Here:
**12:02**
